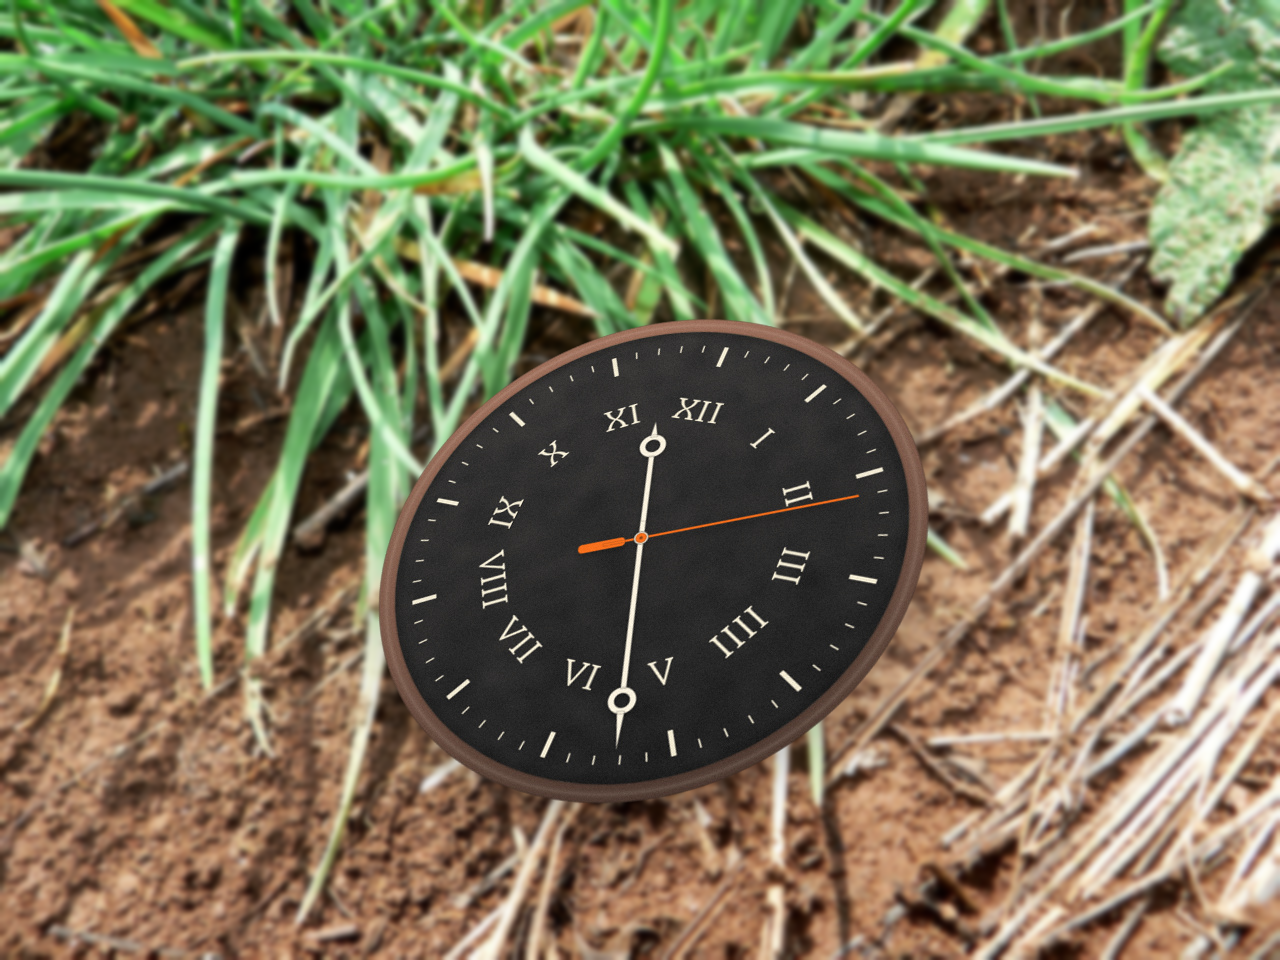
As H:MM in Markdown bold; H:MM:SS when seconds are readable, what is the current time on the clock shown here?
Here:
**11:27:11**
